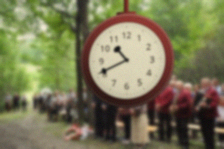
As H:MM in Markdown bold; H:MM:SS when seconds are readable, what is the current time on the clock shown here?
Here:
**10:41**
